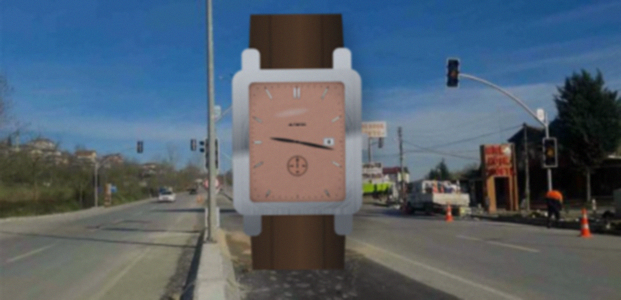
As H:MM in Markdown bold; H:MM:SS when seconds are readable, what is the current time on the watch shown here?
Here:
**9:17**
